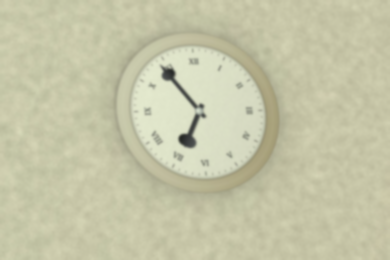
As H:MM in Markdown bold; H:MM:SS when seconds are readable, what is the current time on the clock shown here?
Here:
**6:54**
